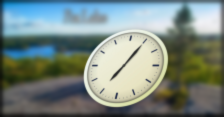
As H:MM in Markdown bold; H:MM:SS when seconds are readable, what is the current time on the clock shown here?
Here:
**7:05**
